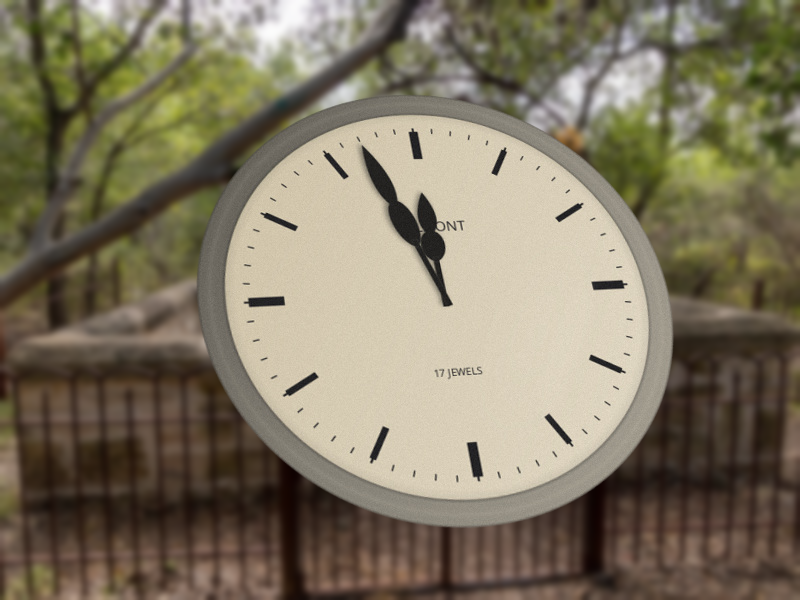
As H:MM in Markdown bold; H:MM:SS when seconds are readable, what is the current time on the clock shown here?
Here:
**11:57**
